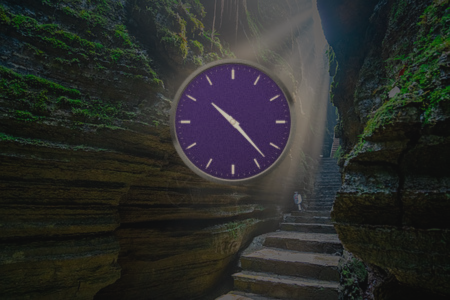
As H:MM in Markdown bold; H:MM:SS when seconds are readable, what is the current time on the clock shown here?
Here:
**10:23**
